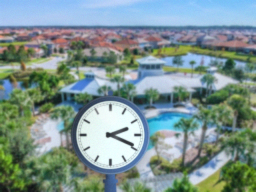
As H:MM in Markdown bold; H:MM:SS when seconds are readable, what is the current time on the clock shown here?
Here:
**2:19**
